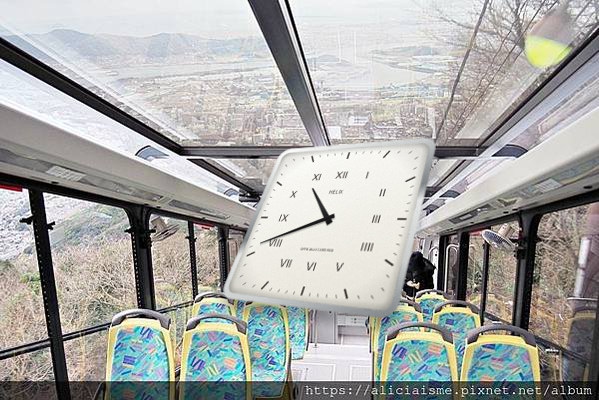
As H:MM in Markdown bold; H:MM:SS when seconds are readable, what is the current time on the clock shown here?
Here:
**10:41**
